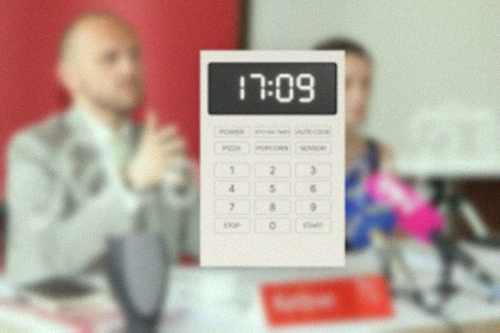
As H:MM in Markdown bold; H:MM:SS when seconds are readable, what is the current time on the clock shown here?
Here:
**17:09**
